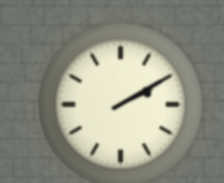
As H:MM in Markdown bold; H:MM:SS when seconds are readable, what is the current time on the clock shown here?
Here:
**2:10**
